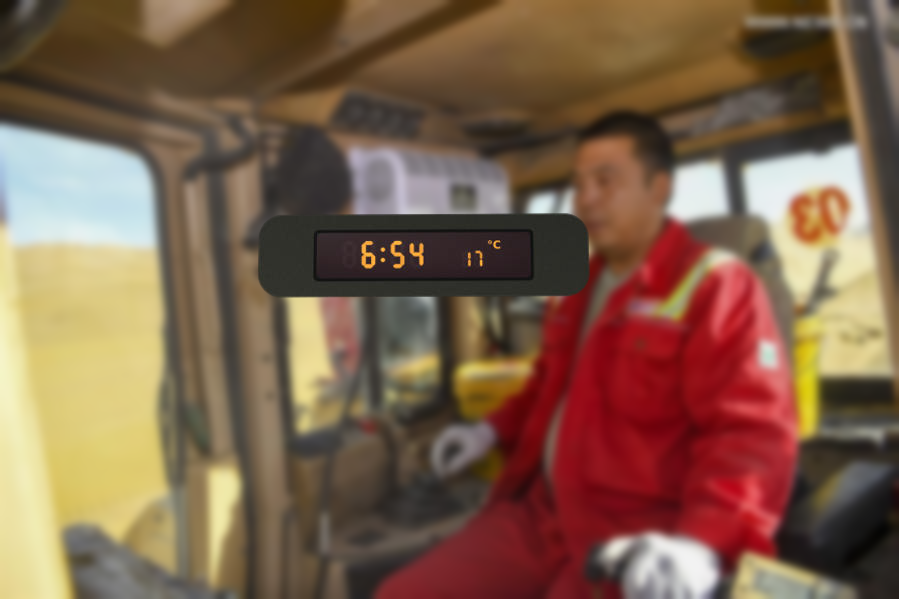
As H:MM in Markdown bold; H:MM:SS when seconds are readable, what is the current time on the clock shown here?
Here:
**6:54**
